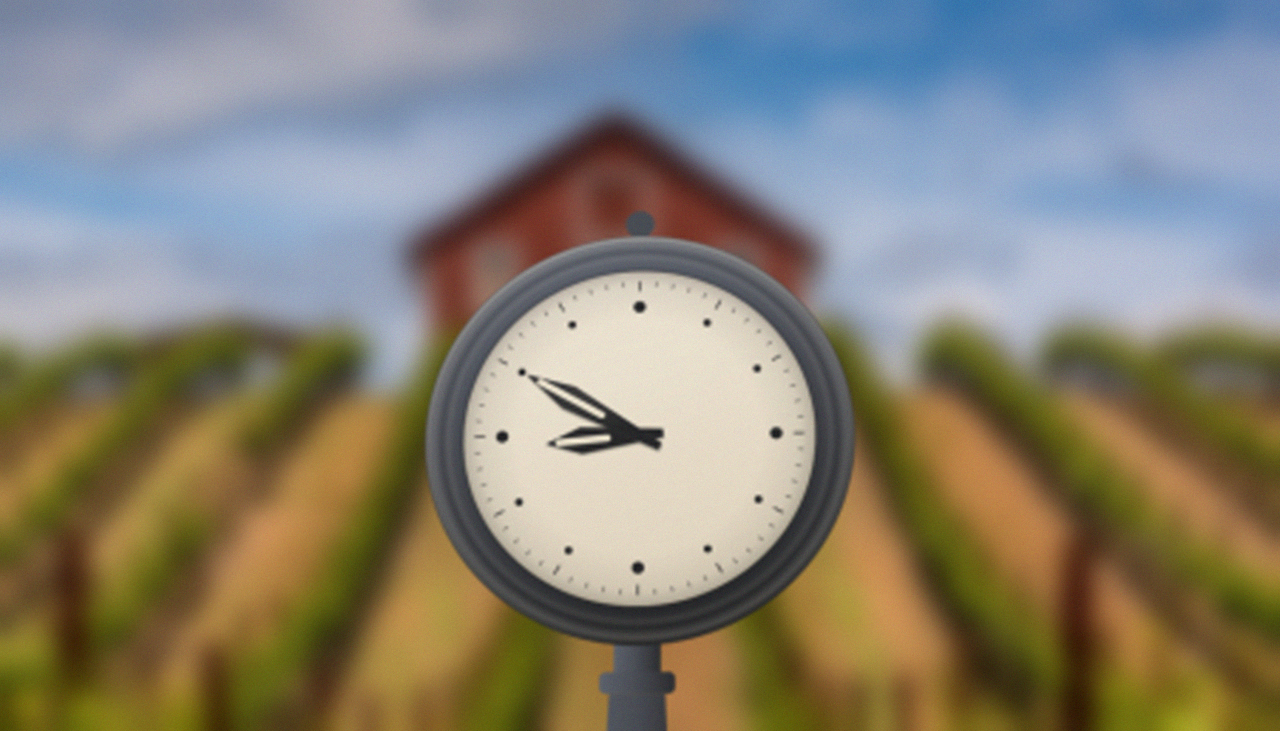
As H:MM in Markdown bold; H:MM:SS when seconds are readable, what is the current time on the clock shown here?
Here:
**8:50**
